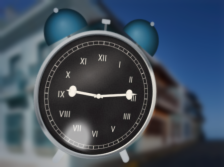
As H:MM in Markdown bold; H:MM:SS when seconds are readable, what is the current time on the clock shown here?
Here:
**9:14**
